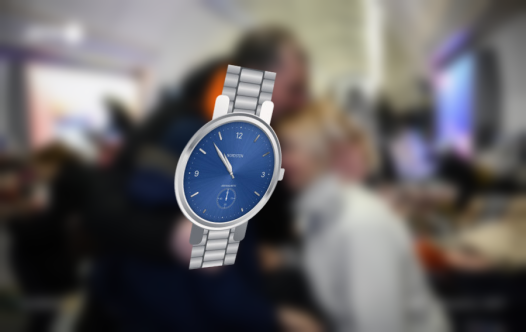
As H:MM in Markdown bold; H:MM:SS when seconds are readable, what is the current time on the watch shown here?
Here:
**10:53**
